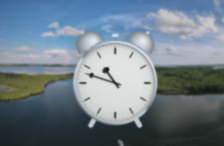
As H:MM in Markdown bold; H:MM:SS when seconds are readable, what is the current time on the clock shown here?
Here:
**10:48**
